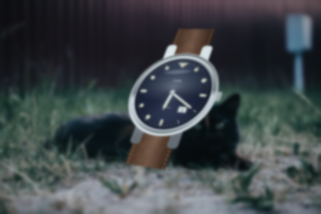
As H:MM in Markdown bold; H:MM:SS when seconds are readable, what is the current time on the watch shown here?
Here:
**6:20**
